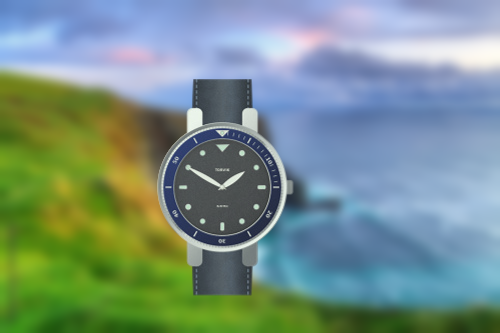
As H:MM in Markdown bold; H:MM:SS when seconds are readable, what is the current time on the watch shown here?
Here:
**1:50**
